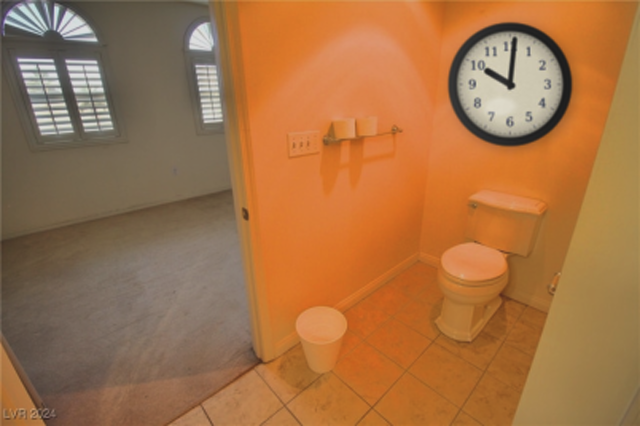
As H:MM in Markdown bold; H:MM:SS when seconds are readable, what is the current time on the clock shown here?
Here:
**10:01**
